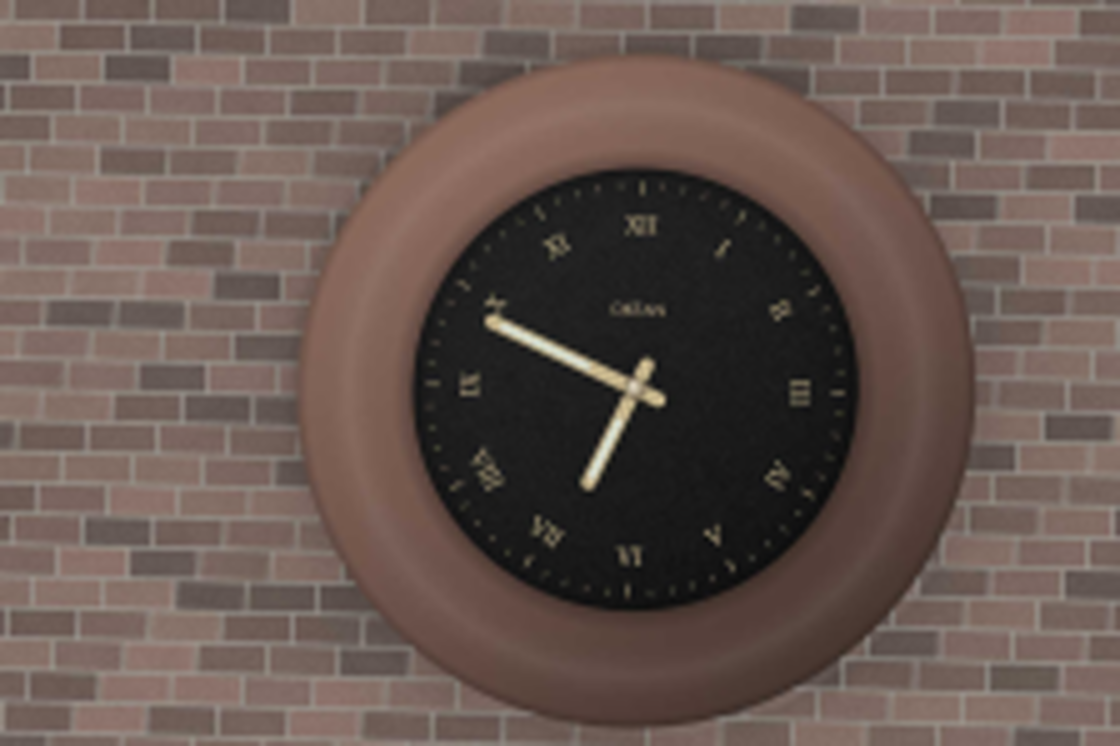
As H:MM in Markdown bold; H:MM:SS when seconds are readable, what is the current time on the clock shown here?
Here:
**6:49**
